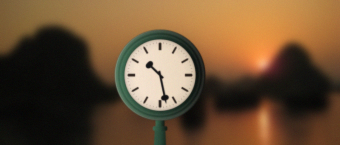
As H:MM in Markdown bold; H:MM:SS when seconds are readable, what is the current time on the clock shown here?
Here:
**10:28**
